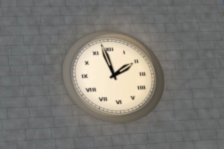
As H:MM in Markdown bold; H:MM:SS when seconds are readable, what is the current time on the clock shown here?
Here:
**1:58**
